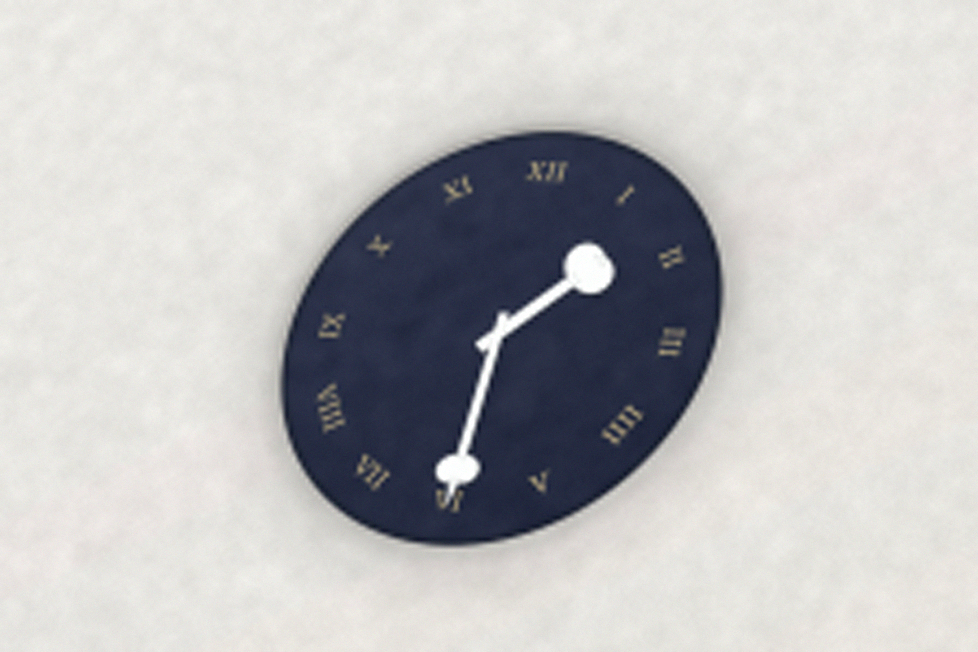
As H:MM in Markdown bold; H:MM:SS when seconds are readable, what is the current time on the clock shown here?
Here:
**1:30**
